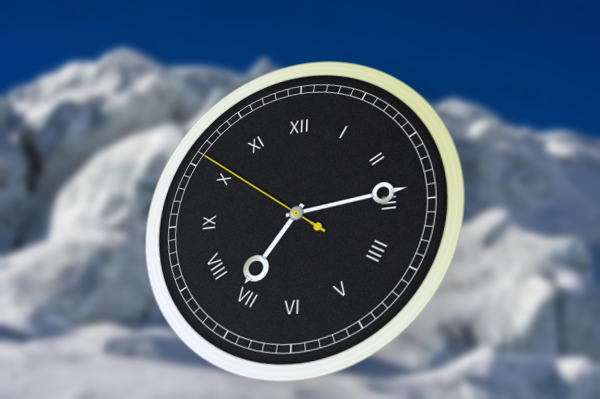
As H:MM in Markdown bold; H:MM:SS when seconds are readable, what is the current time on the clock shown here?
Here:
**7:13:51**
